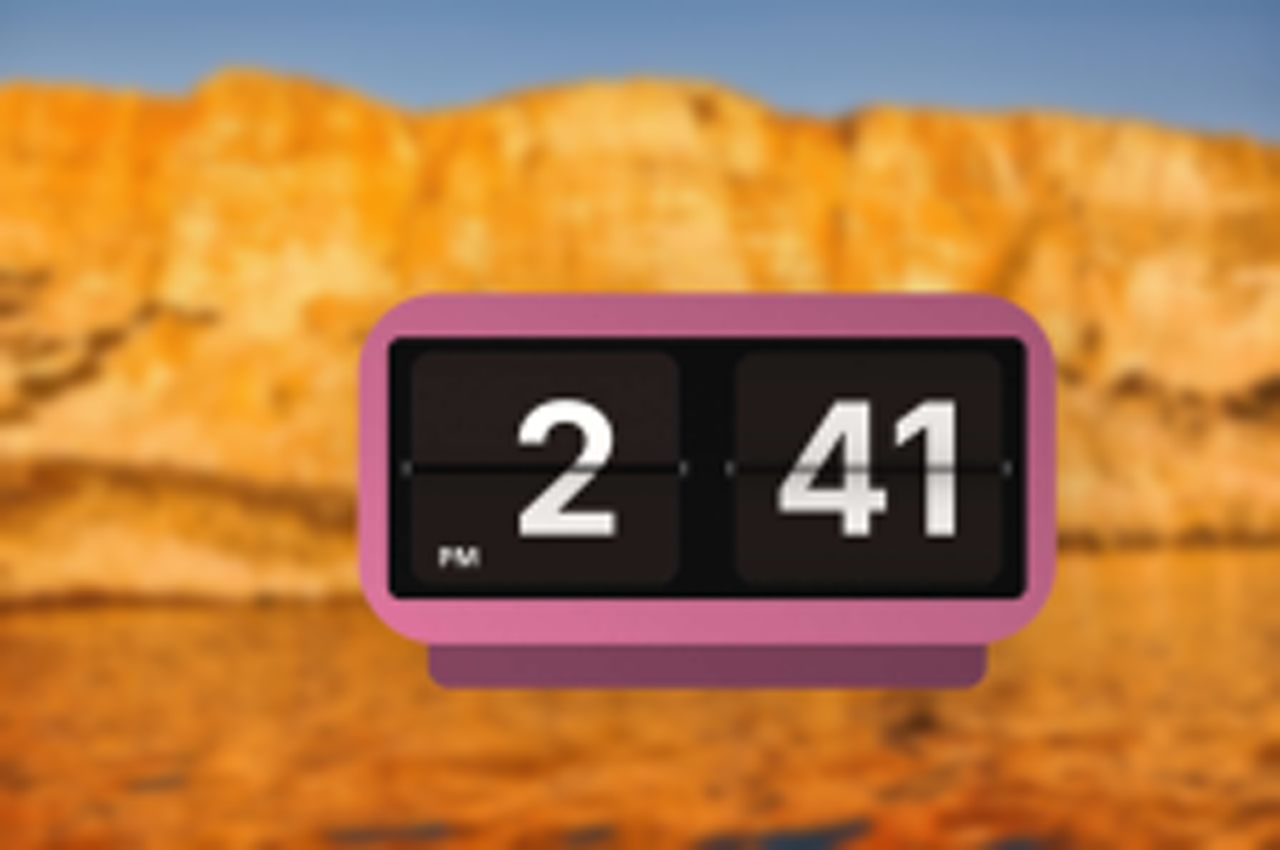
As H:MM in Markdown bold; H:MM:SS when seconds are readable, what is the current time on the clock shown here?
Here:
**2:41**
